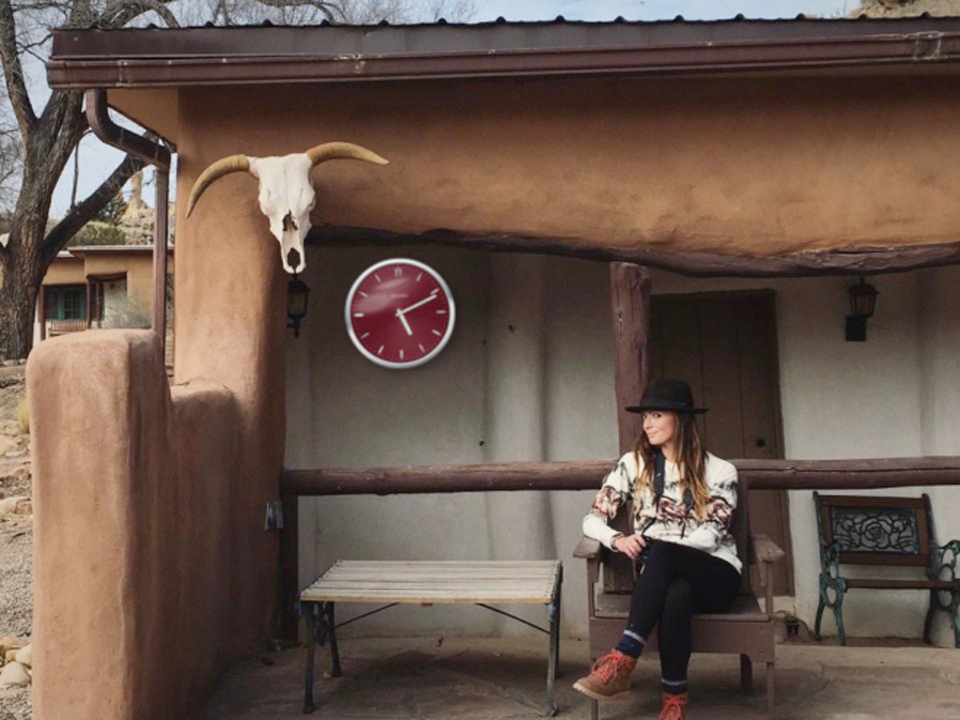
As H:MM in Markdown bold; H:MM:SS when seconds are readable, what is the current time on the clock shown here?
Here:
**5:11**
